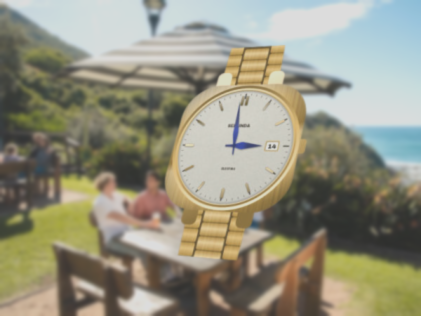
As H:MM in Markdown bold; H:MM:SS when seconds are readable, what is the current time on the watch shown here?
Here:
**2:59**
